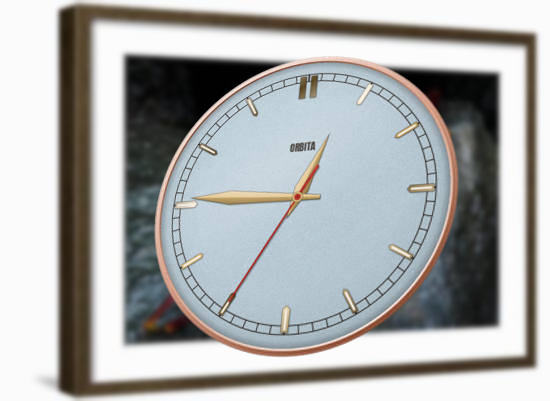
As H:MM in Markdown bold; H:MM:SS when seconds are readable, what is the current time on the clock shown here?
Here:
**12:45:35**
